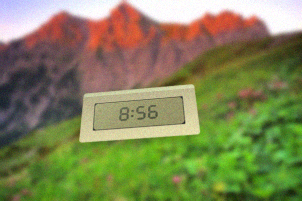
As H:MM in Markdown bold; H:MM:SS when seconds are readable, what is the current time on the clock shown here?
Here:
**8:56**
